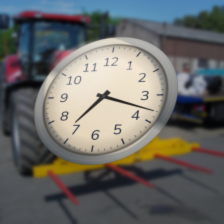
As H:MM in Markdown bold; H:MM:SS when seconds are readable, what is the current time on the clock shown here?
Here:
**7:18**
